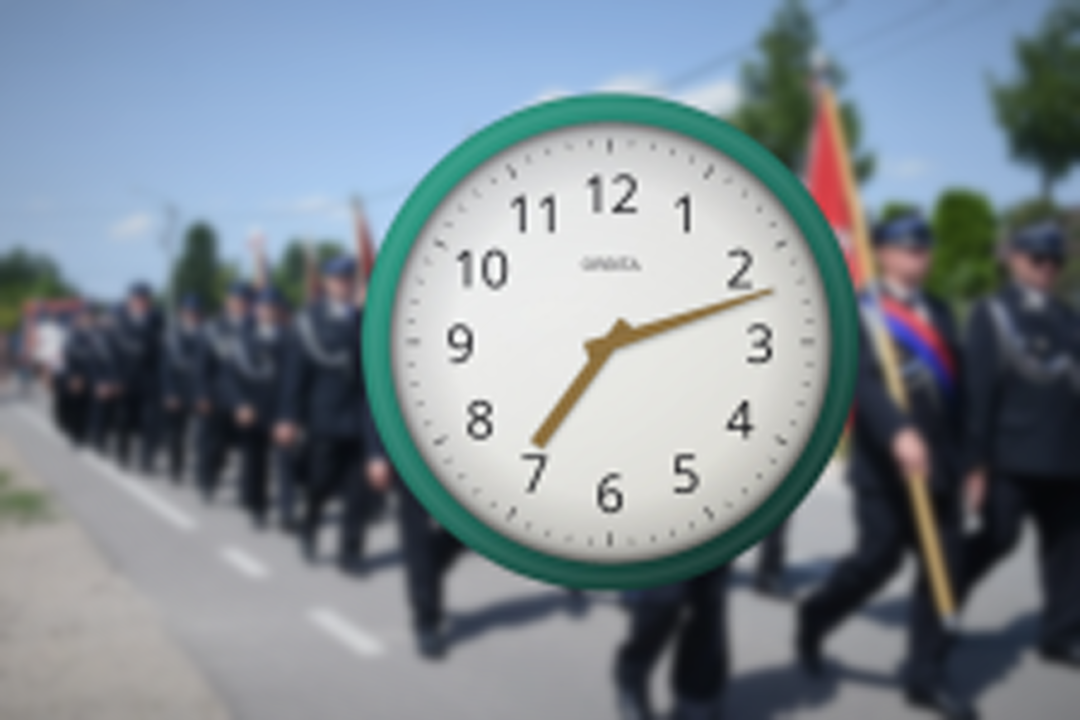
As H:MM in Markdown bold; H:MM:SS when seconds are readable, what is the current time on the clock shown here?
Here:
**7:12**
